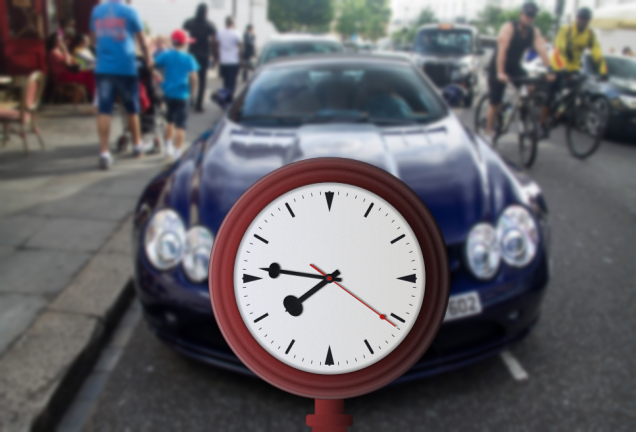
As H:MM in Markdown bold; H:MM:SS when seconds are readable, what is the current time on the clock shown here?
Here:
**7:46:21**
